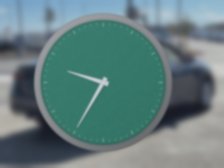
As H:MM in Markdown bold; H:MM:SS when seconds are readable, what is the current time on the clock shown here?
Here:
**9:35**
